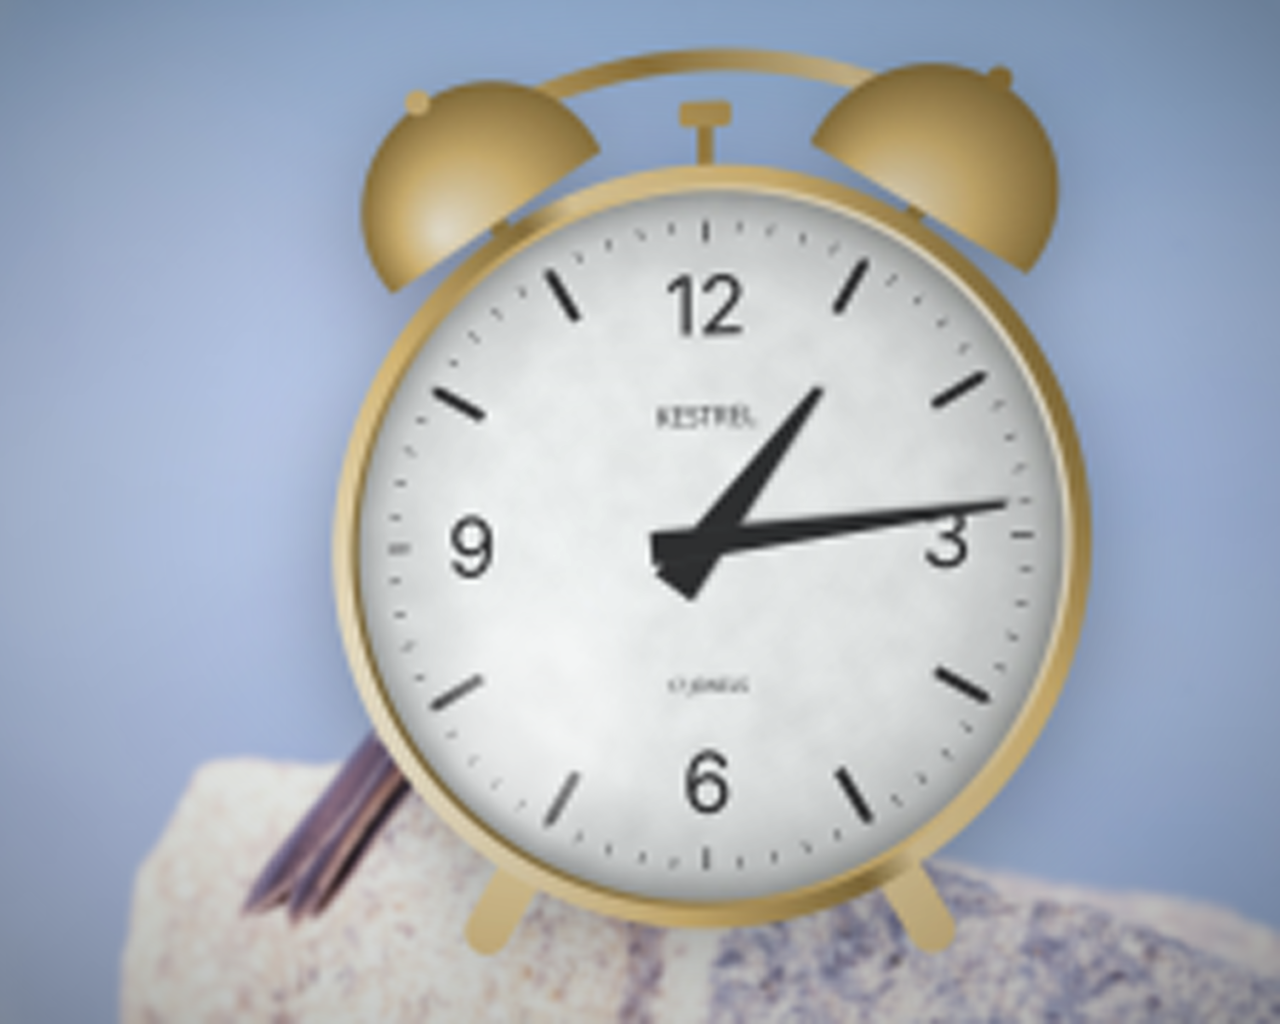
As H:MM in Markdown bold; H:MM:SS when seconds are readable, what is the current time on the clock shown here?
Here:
**1:14**
